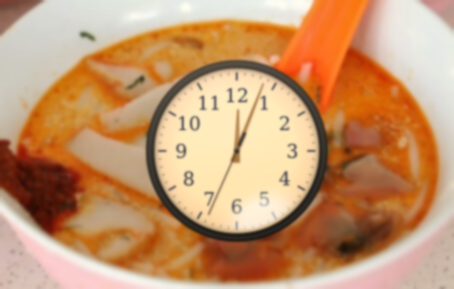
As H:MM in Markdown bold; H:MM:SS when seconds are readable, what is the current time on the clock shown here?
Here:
**12:03:34**
